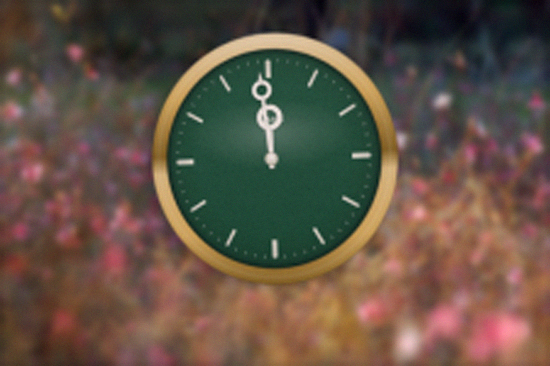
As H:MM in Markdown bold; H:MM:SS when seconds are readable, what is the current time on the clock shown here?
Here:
**11:59**
